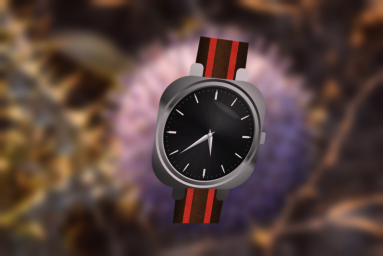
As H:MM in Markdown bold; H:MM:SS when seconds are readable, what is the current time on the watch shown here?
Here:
**5:39**
